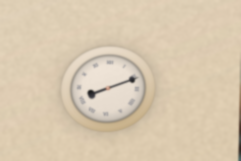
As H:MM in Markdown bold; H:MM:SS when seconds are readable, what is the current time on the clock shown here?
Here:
**8:11**
